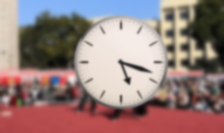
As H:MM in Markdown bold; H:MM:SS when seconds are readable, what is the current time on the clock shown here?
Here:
**5:18**
